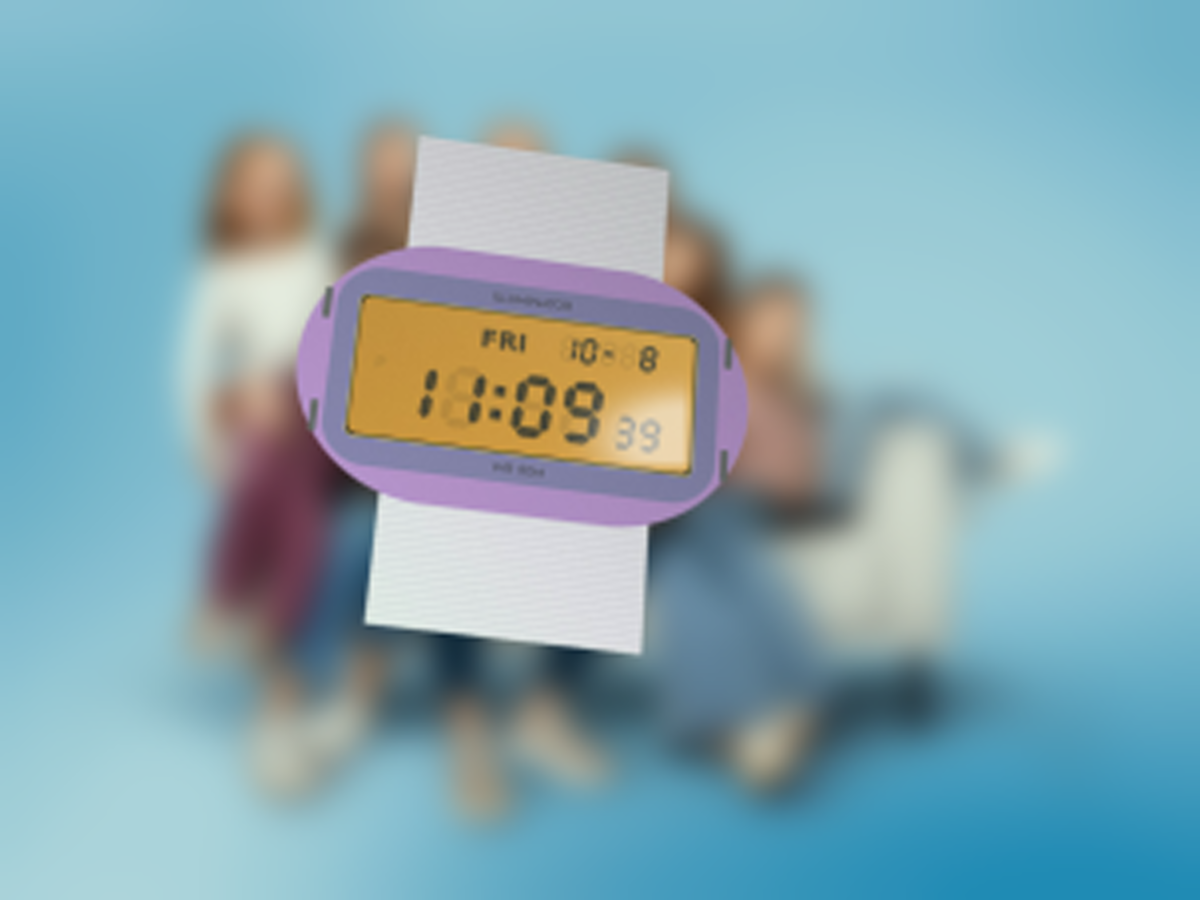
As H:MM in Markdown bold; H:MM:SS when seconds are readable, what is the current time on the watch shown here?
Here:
**11:09:39**
